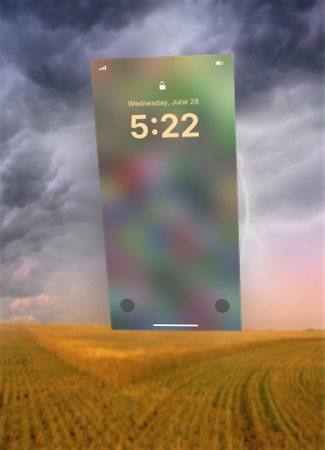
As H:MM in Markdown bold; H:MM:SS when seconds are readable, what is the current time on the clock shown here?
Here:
**5:22**
